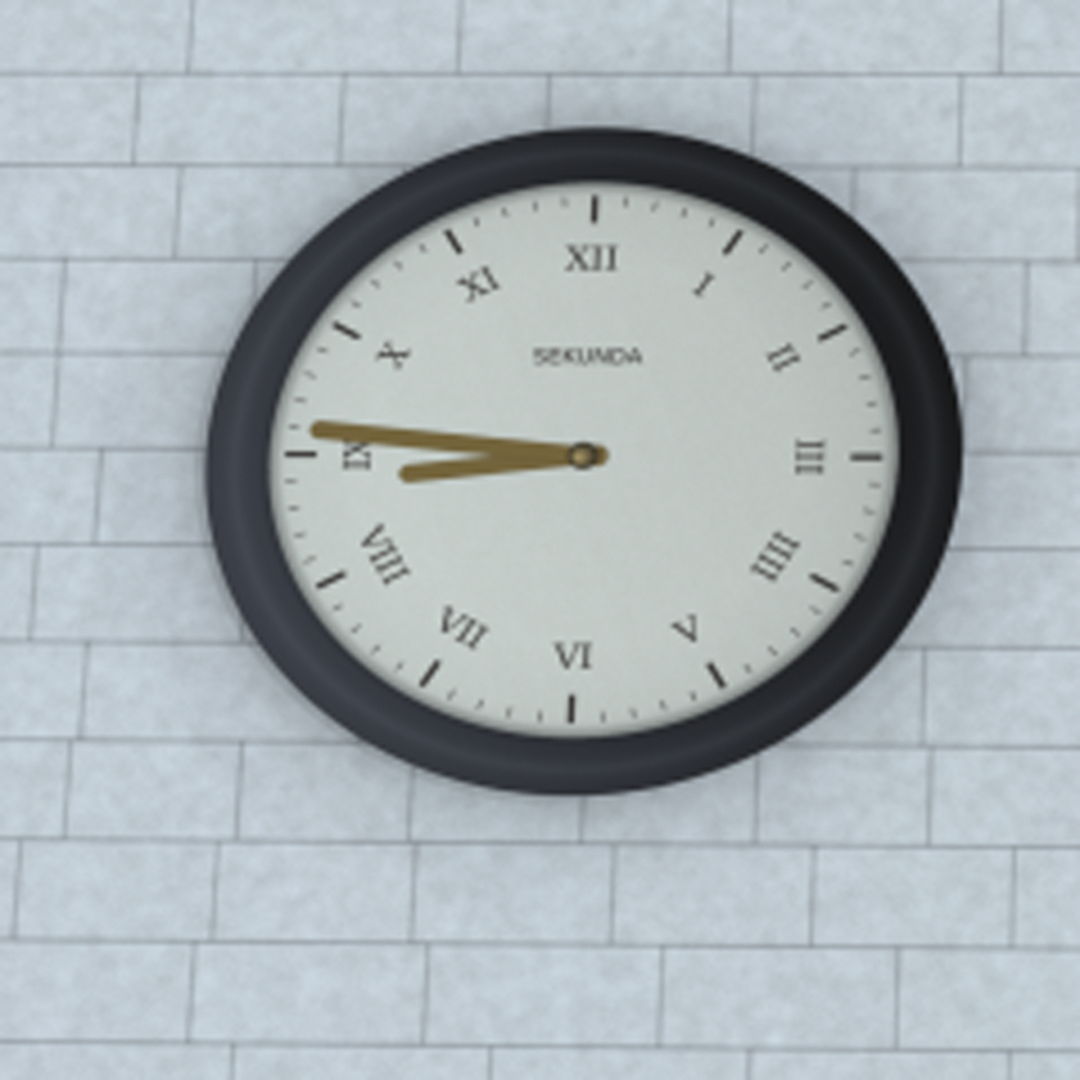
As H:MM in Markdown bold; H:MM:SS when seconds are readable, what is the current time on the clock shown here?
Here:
**8:46**
